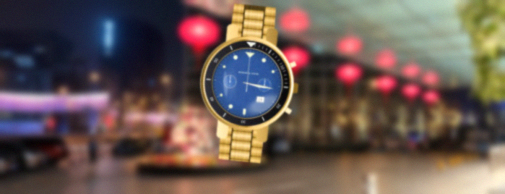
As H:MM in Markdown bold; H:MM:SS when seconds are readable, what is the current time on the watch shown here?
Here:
**3:16**
